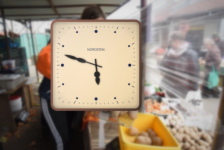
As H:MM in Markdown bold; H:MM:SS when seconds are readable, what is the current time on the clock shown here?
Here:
**5:48**
